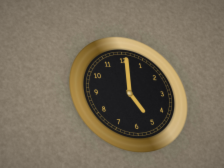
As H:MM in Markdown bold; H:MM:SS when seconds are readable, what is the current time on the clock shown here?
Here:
**5:01**
